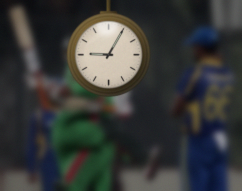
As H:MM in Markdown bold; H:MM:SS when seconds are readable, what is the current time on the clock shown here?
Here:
**9:05**
